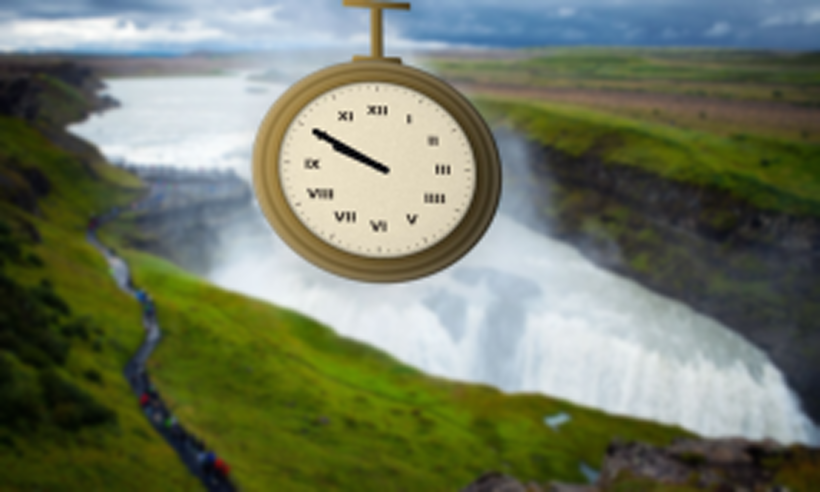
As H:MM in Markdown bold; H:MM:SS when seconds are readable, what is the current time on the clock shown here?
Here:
**9:50**
